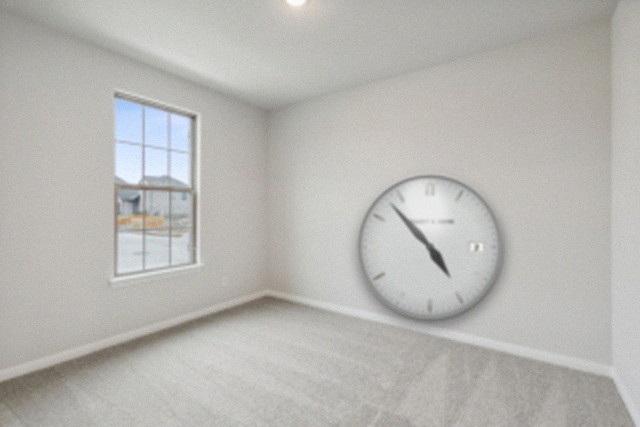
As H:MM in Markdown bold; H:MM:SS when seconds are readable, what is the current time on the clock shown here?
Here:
**4:53**
